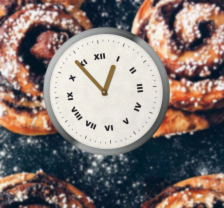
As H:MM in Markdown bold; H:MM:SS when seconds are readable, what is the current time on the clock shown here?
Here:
**12:54**
